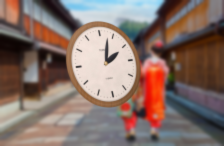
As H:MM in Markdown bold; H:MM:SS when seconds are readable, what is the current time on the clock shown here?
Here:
**2:03**
